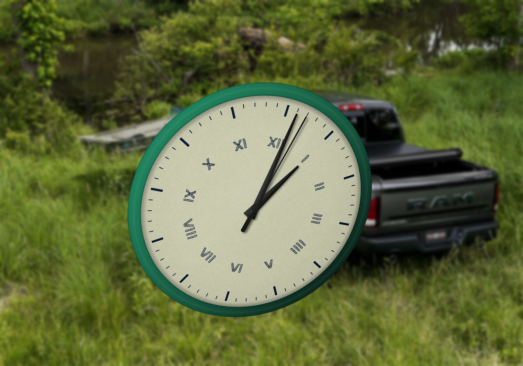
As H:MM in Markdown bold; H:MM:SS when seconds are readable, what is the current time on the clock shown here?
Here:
**1:01:02**
